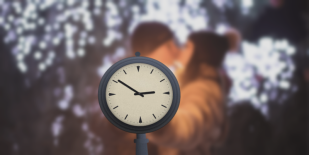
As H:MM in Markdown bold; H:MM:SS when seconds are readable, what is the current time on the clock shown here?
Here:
**2:51**
